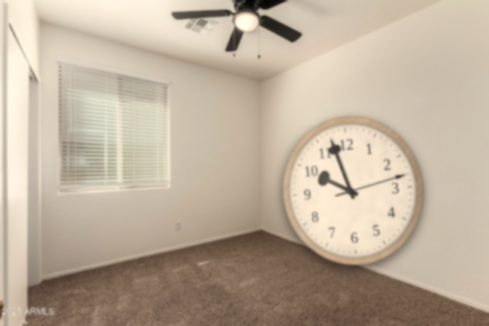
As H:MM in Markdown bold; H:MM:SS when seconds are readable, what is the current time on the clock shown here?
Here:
**9:57:13**
